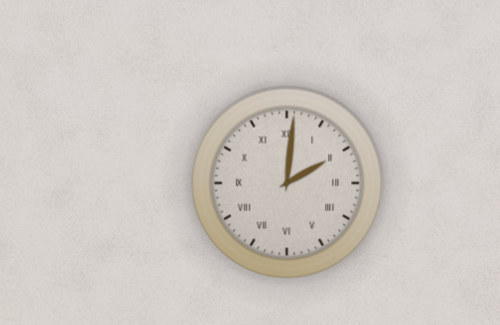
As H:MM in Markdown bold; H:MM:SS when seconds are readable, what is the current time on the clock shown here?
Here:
**2:01**
